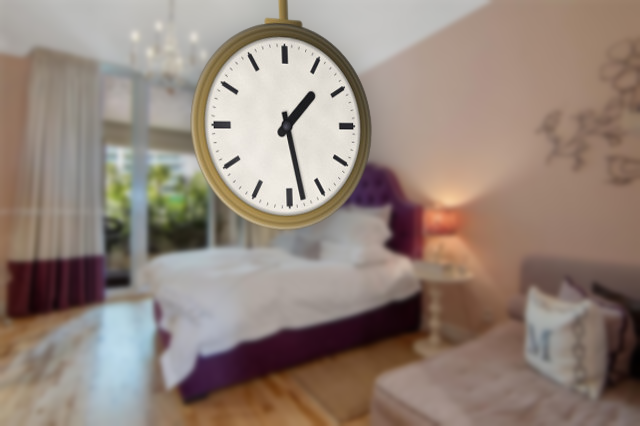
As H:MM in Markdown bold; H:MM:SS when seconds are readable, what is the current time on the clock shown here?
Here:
**1:28**
